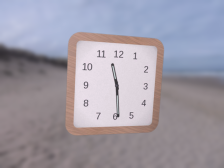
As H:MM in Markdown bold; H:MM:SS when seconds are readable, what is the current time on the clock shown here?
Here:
**11:29**
